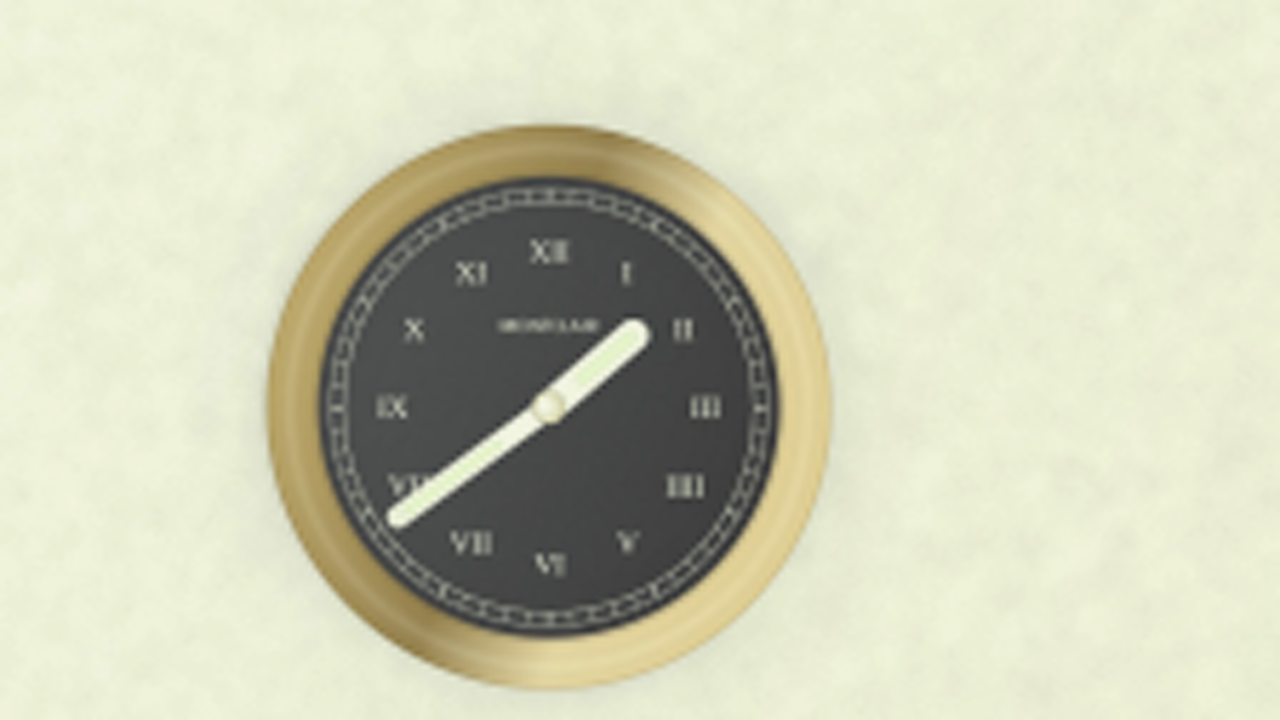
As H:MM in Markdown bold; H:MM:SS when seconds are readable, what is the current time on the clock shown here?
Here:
**1:39**
